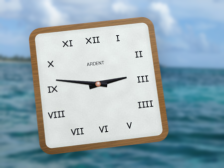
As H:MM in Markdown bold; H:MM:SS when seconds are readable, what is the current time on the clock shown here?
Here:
**2:47**
